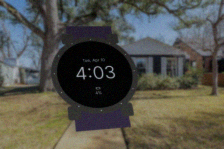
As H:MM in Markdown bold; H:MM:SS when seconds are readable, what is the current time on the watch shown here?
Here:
**4:03**
